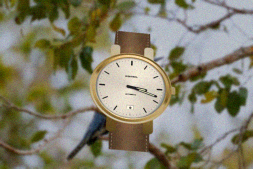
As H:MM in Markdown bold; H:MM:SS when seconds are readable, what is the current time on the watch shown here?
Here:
**3:18**
